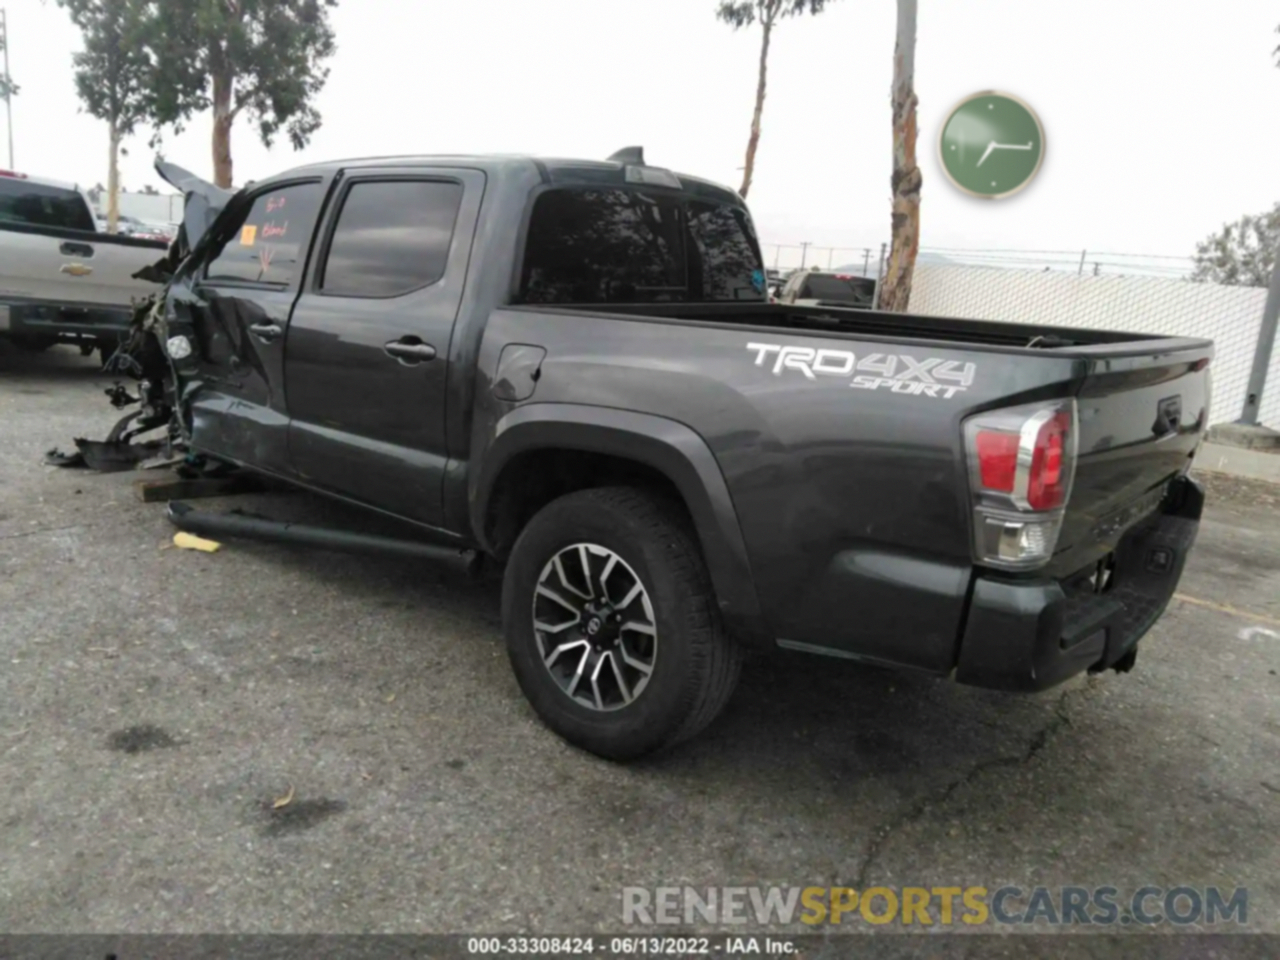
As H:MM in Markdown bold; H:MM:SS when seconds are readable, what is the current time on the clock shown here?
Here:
**7:16**
